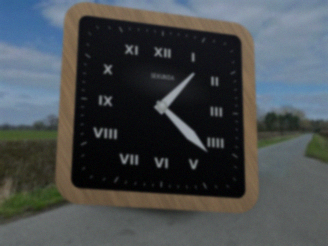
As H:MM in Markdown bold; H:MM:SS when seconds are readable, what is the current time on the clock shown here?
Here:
**1:22**
